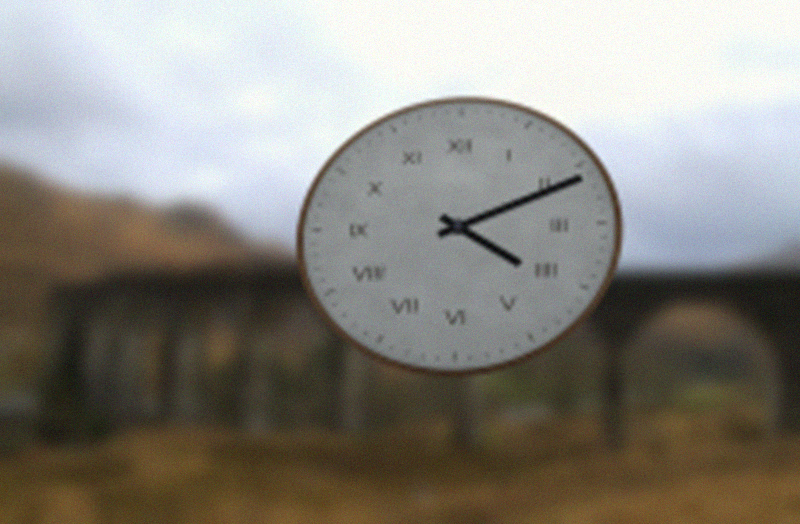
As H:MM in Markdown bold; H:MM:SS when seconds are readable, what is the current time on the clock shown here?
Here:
**4:11**
